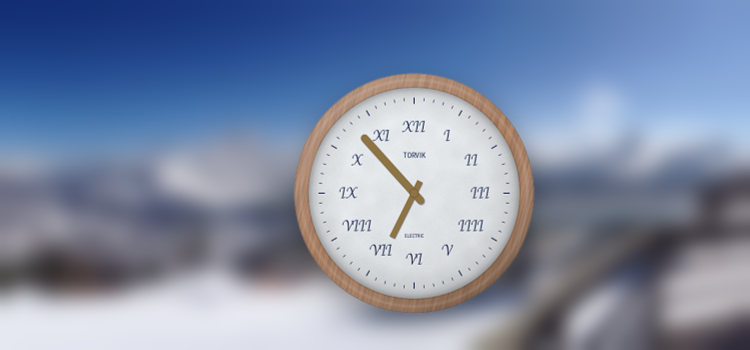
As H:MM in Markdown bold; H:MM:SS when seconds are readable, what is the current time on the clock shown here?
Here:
**6:53**
